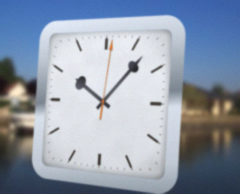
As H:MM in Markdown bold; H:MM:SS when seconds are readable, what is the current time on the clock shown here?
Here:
**10:07:01**
